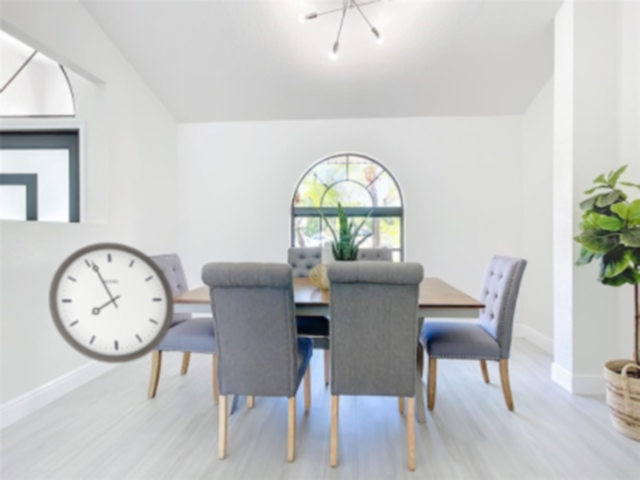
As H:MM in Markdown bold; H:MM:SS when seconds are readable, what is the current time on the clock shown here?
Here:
**7:56**
